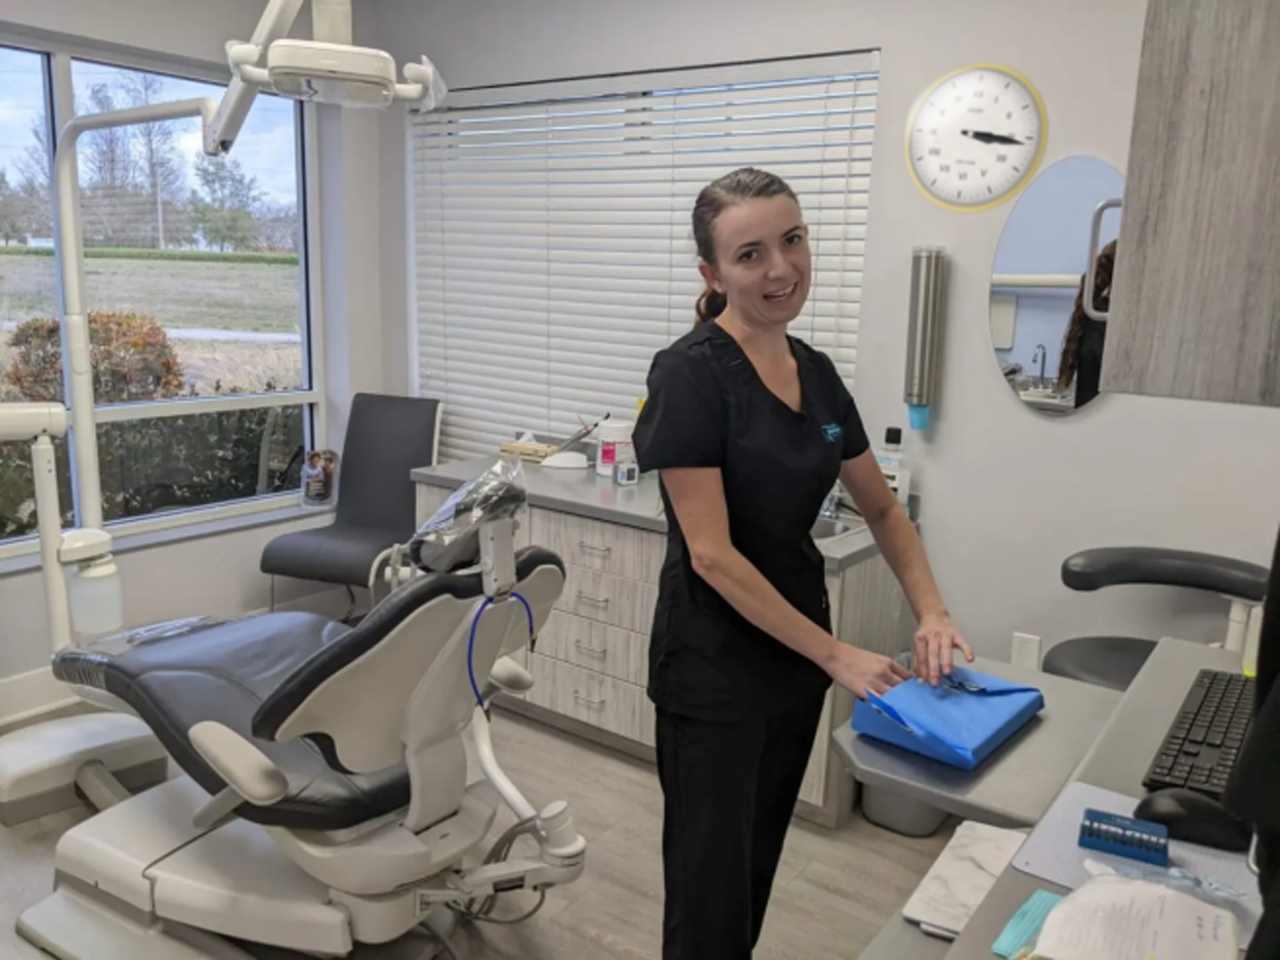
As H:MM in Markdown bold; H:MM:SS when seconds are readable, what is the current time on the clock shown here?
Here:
**3:16**
